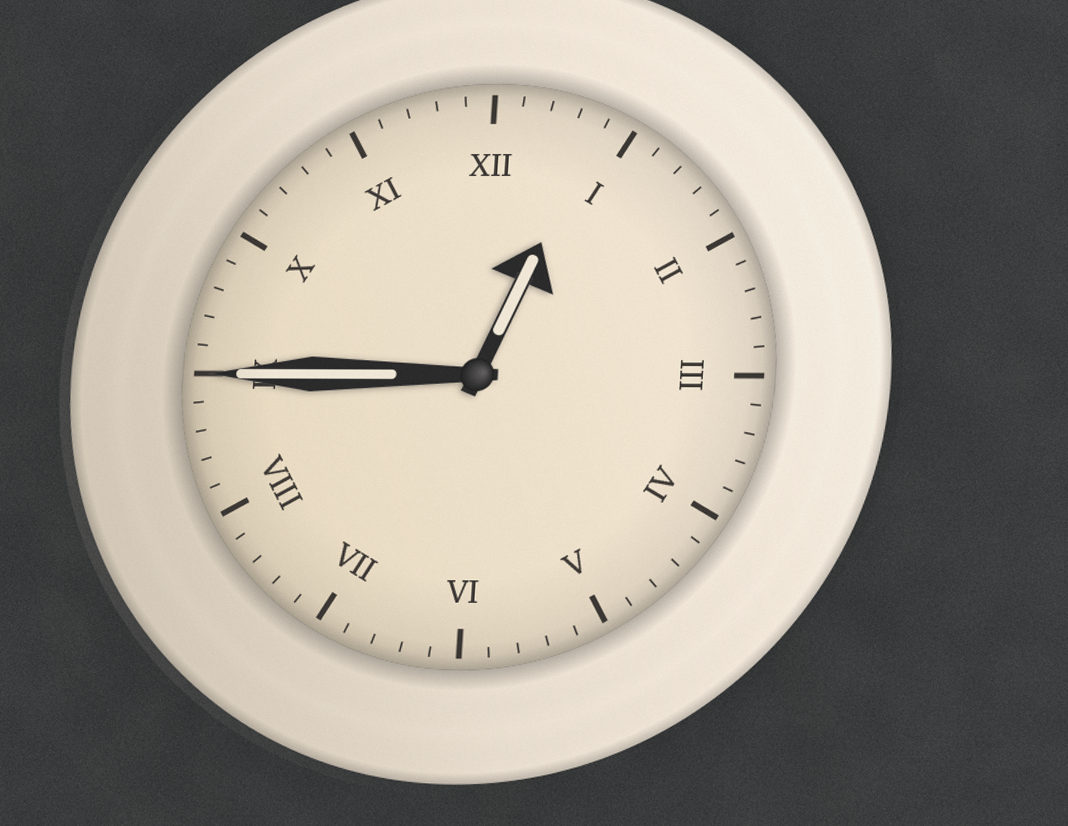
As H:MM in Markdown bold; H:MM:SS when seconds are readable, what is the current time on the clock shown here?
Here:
**12:45**
